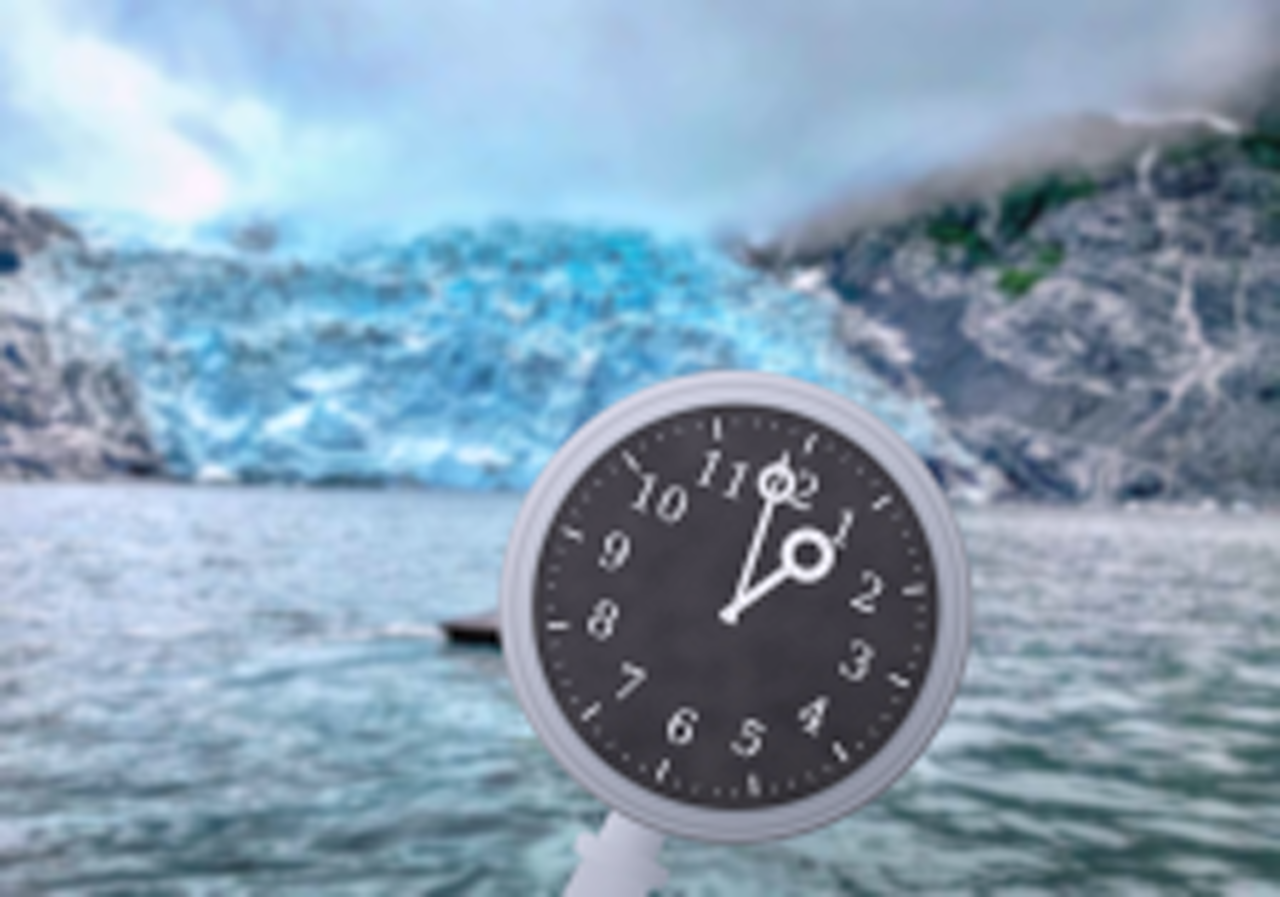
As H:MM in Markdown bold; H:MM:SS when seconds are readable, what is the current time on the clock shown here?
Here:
**12:59**
